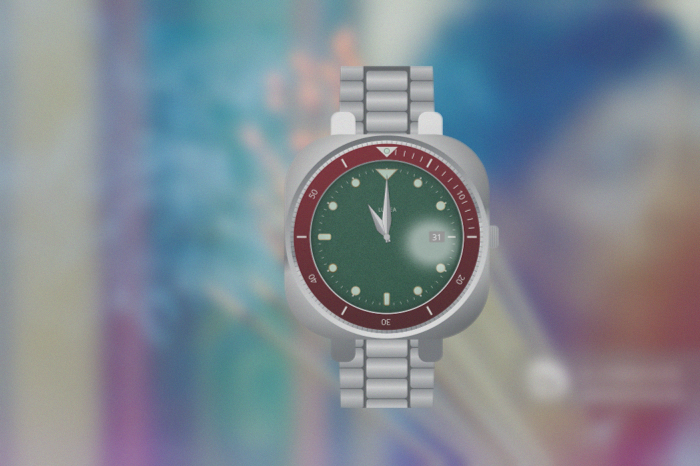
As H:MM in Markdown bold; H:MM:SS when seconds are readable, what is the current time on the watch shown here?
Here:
**11:00**
